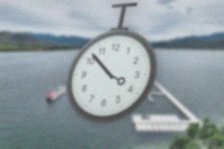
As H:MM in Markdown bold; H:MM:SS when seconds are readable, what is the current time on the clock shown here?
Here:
**3:52**
